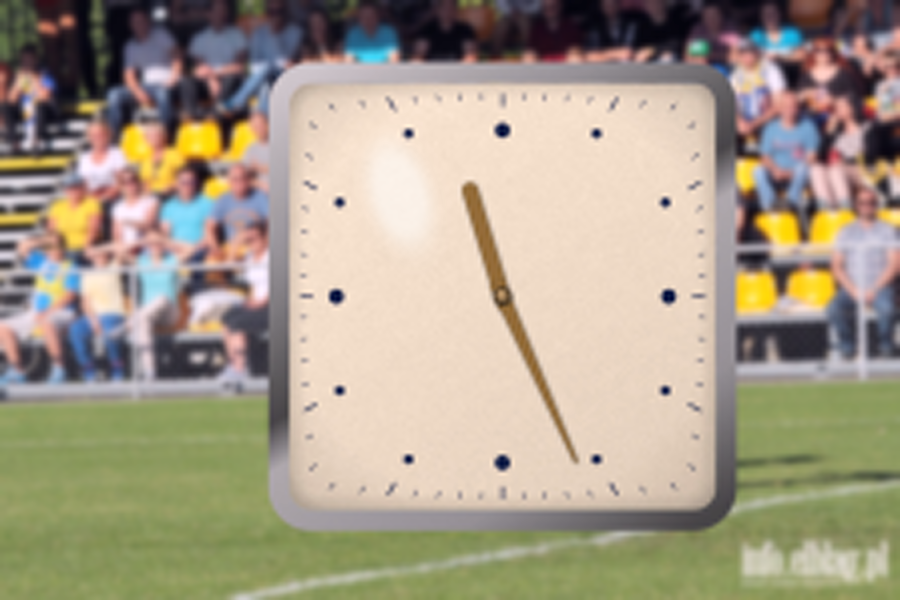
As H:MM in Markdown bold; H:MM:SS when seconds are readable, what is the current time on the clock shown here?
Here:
**11:26**
